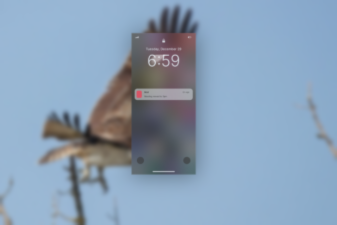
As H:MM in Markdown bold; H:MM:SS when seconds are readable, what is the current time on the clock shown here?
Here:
**6:59**
